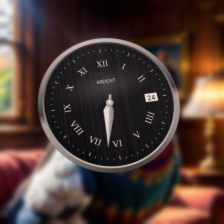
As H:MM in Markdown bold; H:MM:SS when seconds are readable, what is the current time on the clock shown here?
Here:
**6:32**
